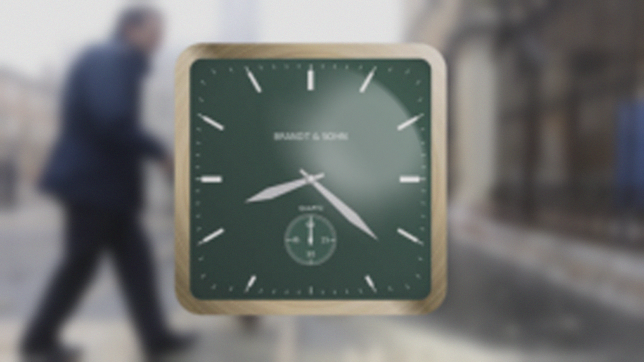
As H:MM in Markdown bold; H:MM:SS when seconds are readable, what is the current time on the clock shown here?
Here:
**8:22**
